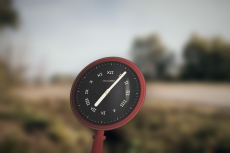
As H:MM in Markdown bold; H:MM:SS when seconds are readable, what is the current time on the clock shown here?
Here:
**7:06**
